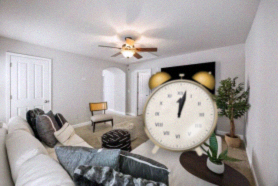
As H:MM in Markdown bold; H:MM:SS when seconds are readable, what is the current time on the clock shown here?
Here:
**12:02**
